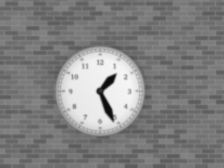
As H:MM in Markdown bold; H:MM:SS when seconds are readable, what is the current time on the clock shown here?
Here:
**1:26**
